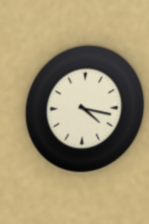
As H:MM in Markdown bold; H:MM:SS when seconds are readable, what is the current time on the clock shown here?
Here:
**4:17**
